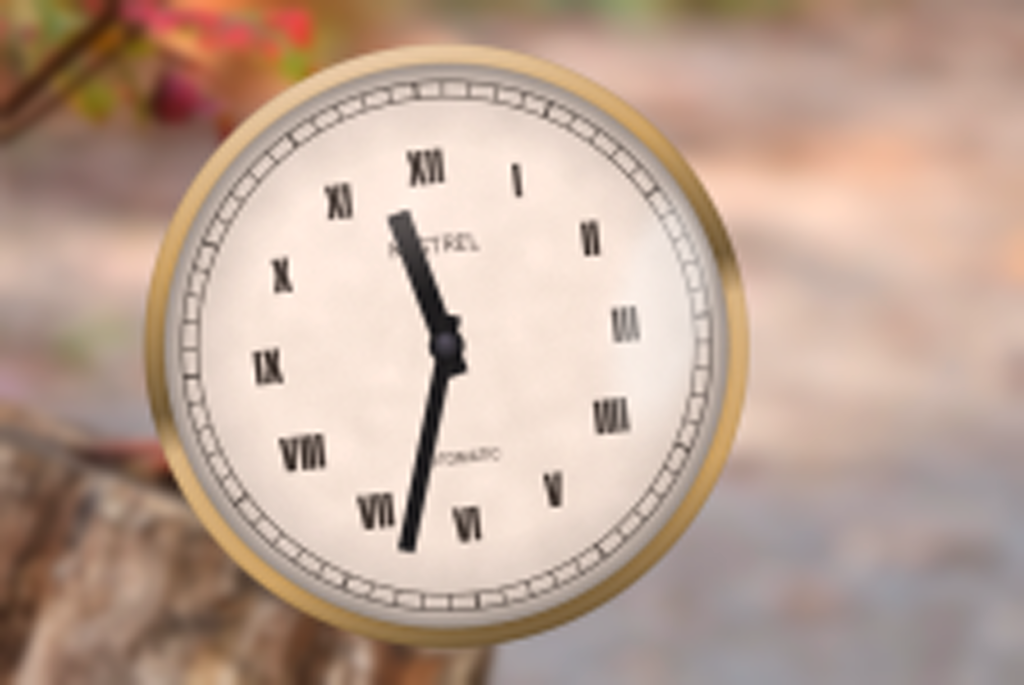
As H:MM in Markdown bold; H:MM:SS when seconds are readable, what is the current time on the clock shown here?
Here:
**11:33**
